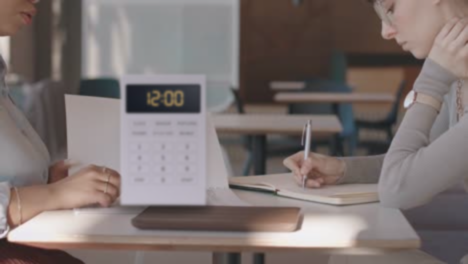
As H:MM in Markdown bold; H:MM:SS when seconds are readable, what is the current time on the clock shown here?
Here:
**12:00**
